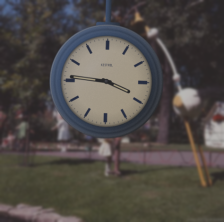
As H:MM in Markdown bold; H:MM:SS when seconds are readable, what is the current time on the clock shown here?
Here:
**3:46**
